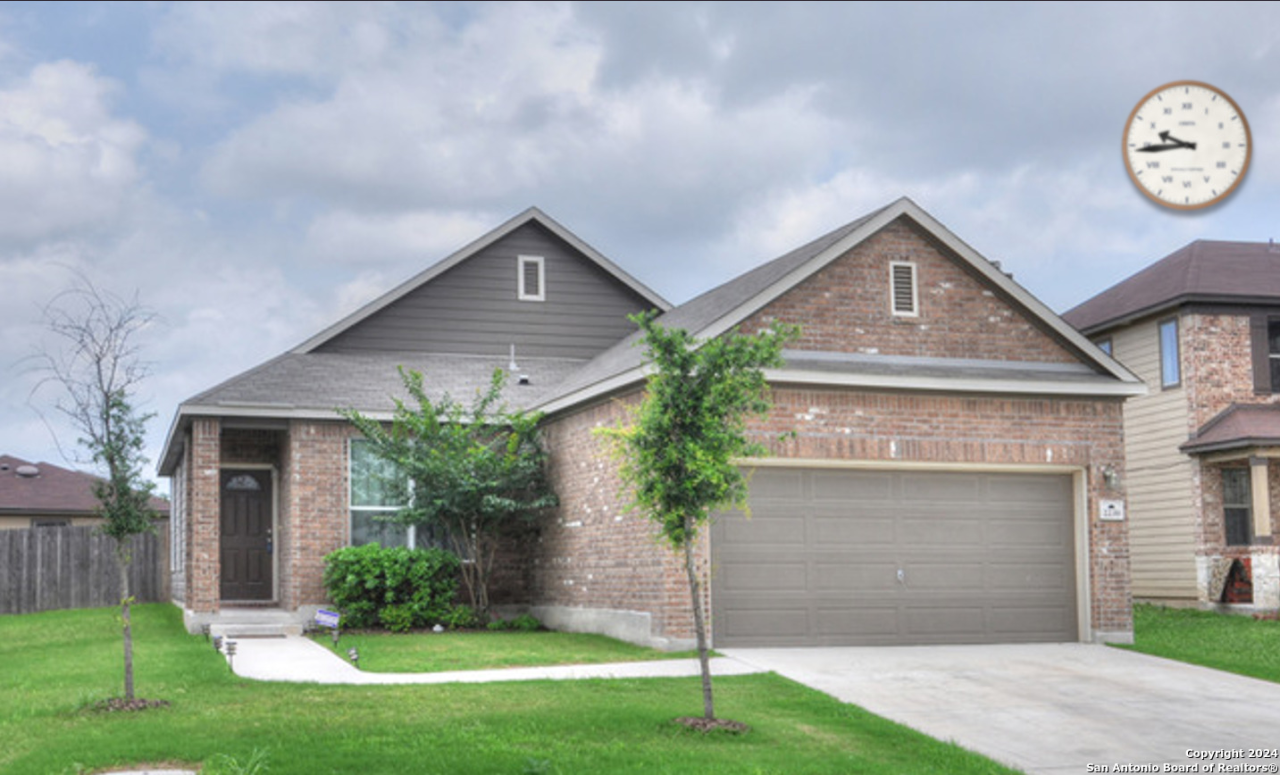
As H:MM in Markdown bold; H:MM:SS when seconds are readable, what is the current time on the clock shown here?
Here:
**9:44**
